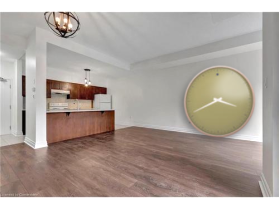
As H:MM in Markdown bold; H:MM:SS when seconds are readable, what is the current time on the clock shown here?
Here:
**3:41**
